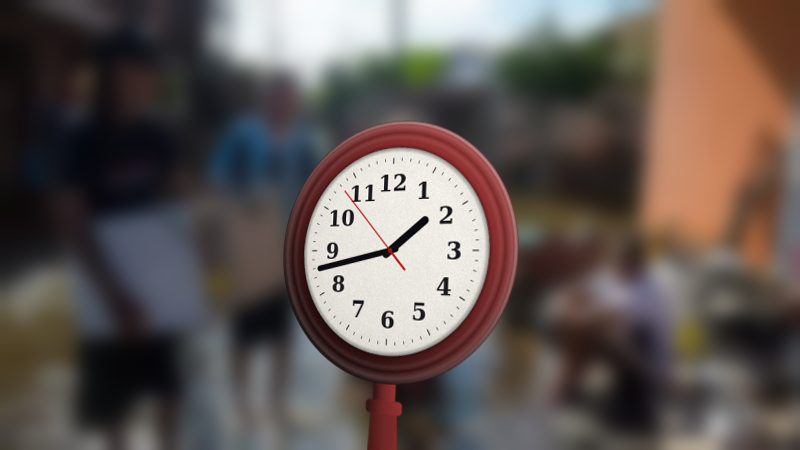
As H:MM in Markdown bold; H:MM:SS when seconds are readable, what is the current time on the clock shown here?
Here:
**1:42:53**
